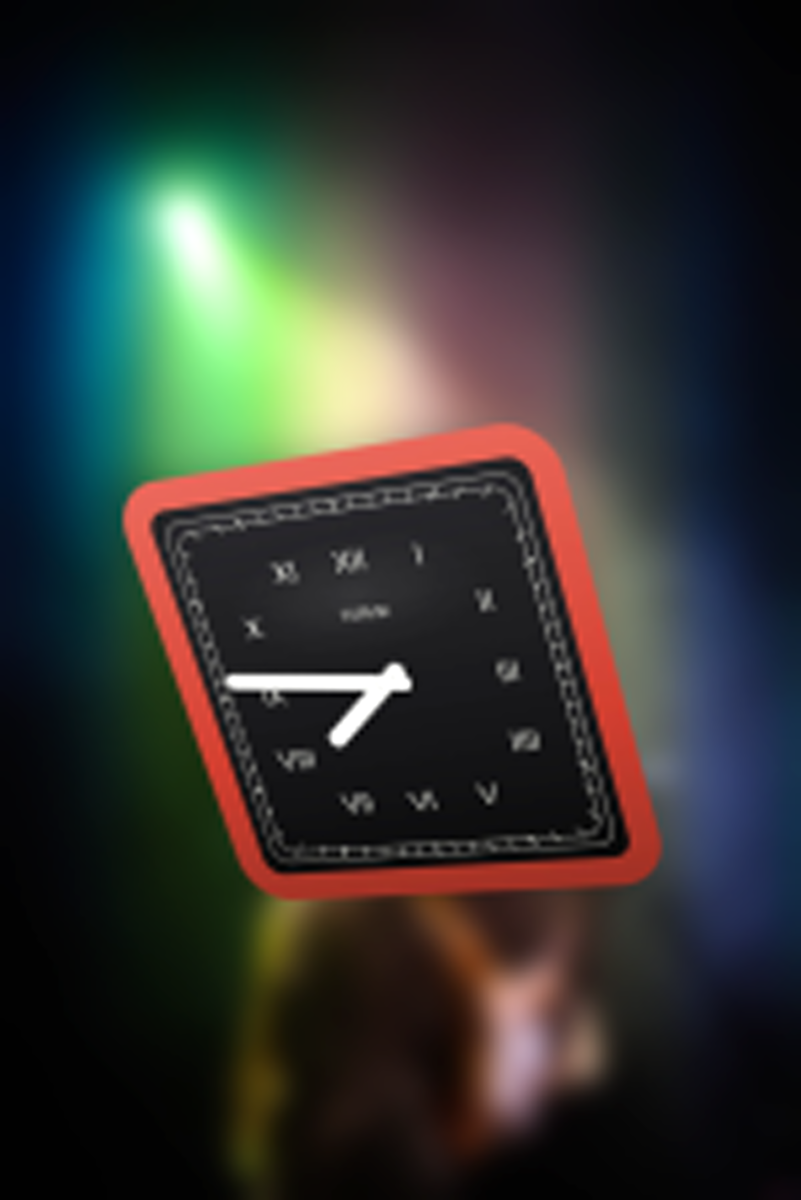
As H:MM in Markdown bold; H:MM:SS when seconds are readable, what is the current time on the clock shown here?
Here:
**7:46**
